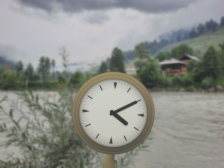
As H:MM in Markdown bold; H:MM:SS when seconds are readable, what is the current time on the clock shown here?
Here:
**4:10**
